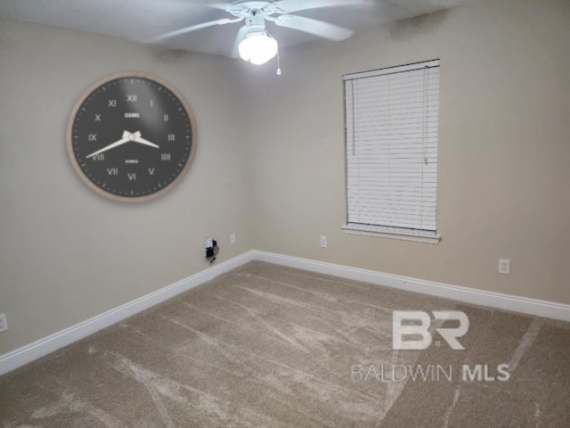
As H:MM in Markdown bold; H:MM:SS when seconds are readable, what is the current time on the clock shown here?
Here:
**3:41**
